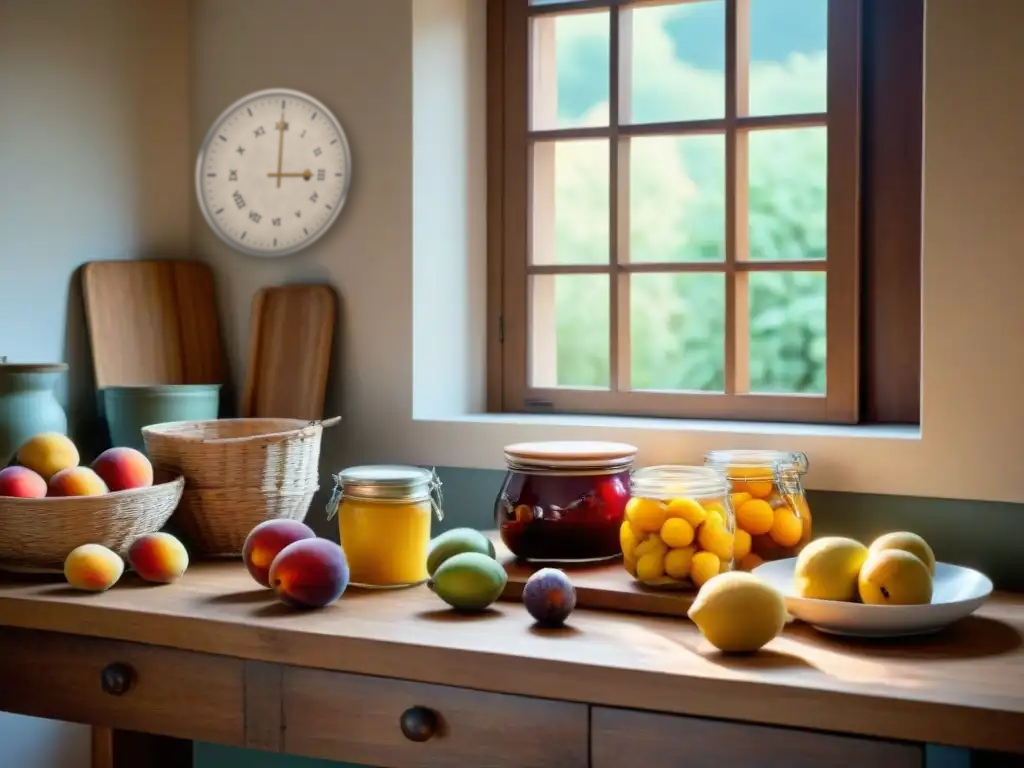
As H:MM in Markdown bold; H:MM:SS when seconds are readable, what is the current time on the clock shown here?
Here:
**3:00**
